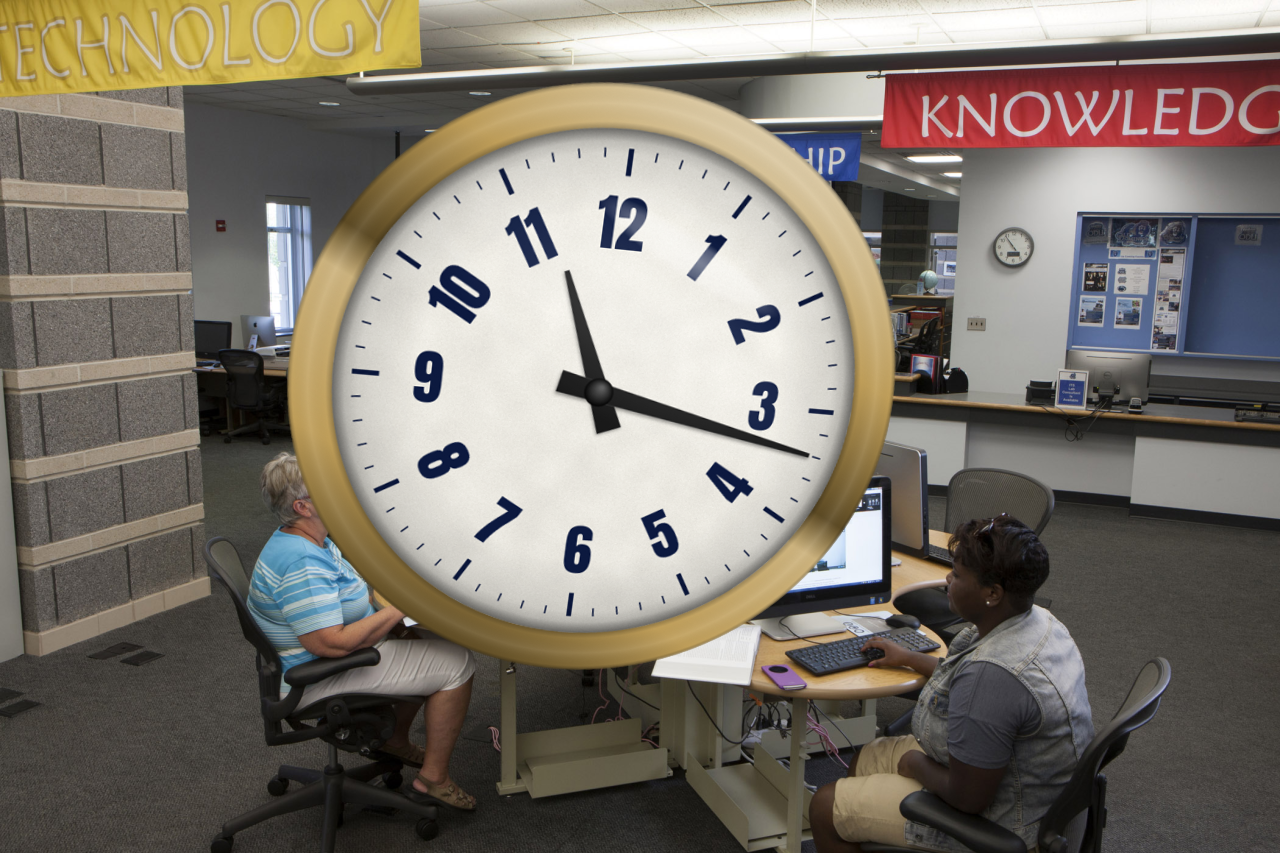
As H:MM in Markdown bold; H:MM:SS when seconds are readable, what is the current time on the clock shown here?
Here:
**11:17**
